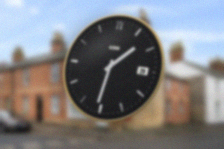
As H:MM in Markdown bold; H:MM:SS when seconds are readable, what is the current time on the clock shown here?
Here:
**1:31**
